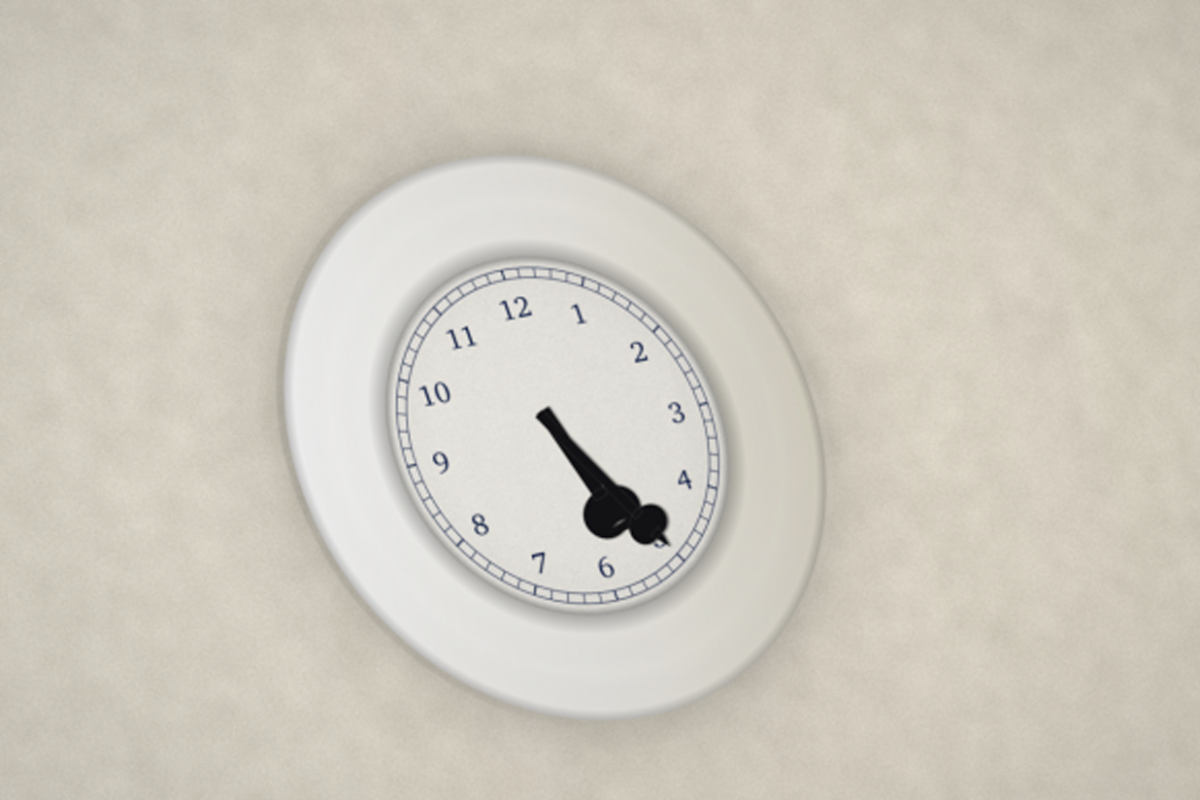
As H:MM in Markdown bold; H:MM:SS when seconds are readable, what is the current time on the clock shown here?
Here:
**5:25**
